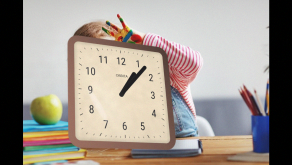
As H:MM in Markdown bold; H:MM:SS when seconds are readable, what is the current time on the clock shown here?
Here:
**1:07**
